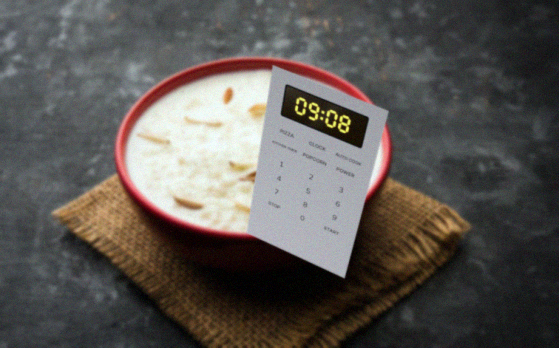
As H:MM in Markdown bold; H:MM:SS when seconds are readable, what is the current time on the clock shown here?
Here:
**9:08**
